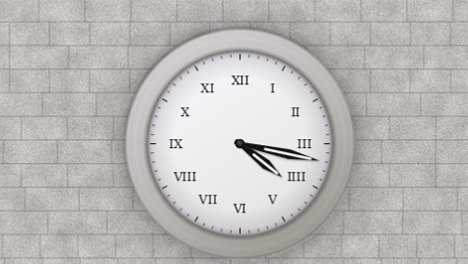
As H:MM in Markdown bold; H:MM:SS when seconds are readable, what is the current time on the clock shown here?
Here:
**4:17**
